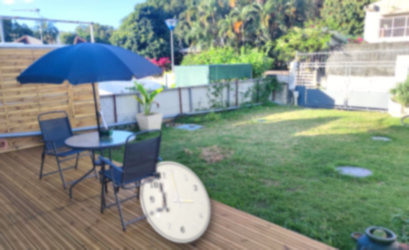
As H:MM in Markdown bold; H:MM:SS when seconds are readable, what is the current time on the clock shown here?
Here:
**2:59**
